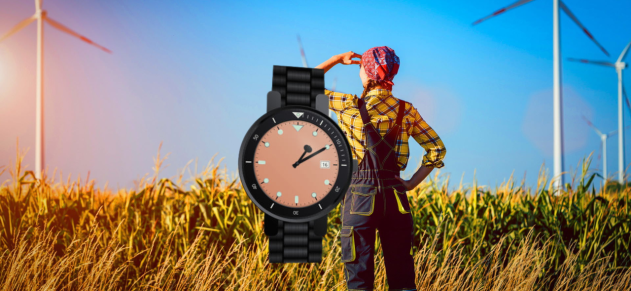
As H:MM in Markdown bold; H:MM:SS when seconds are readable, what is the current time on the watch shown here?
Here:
**1:10**
